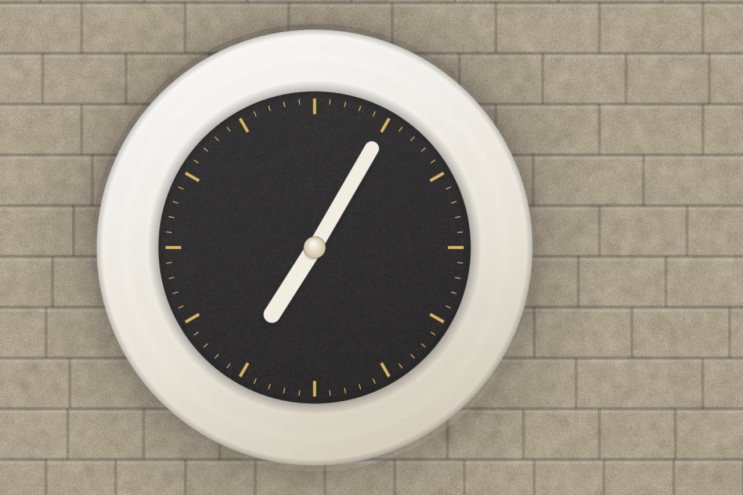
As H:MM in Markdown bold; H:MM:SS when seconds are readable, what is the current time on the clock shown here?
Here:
**7:05**
